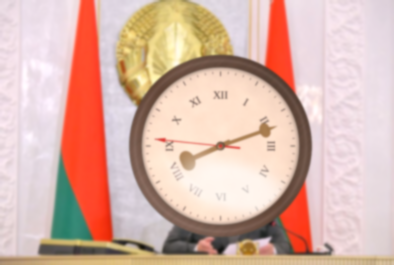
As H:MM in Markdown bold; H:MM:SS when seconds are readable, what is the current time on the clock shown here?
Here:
**8:11:46**
